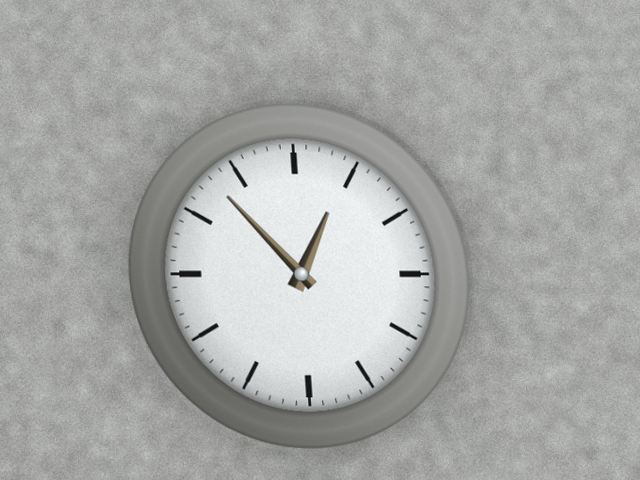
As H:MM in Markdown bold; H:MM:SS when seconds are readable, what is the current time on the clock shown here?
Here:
**12:53**
